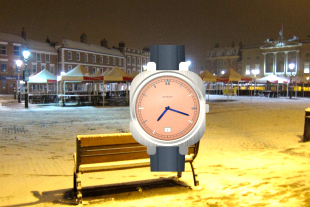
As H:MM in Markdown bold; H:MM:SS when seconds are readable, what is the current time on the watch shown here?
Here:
**7:18**
